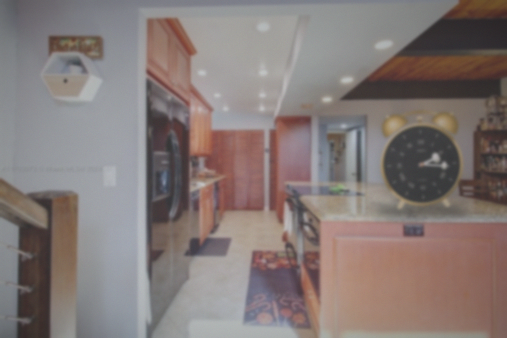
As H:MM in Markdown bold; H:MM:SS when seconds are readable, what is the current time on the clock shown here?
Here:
**2:16**
